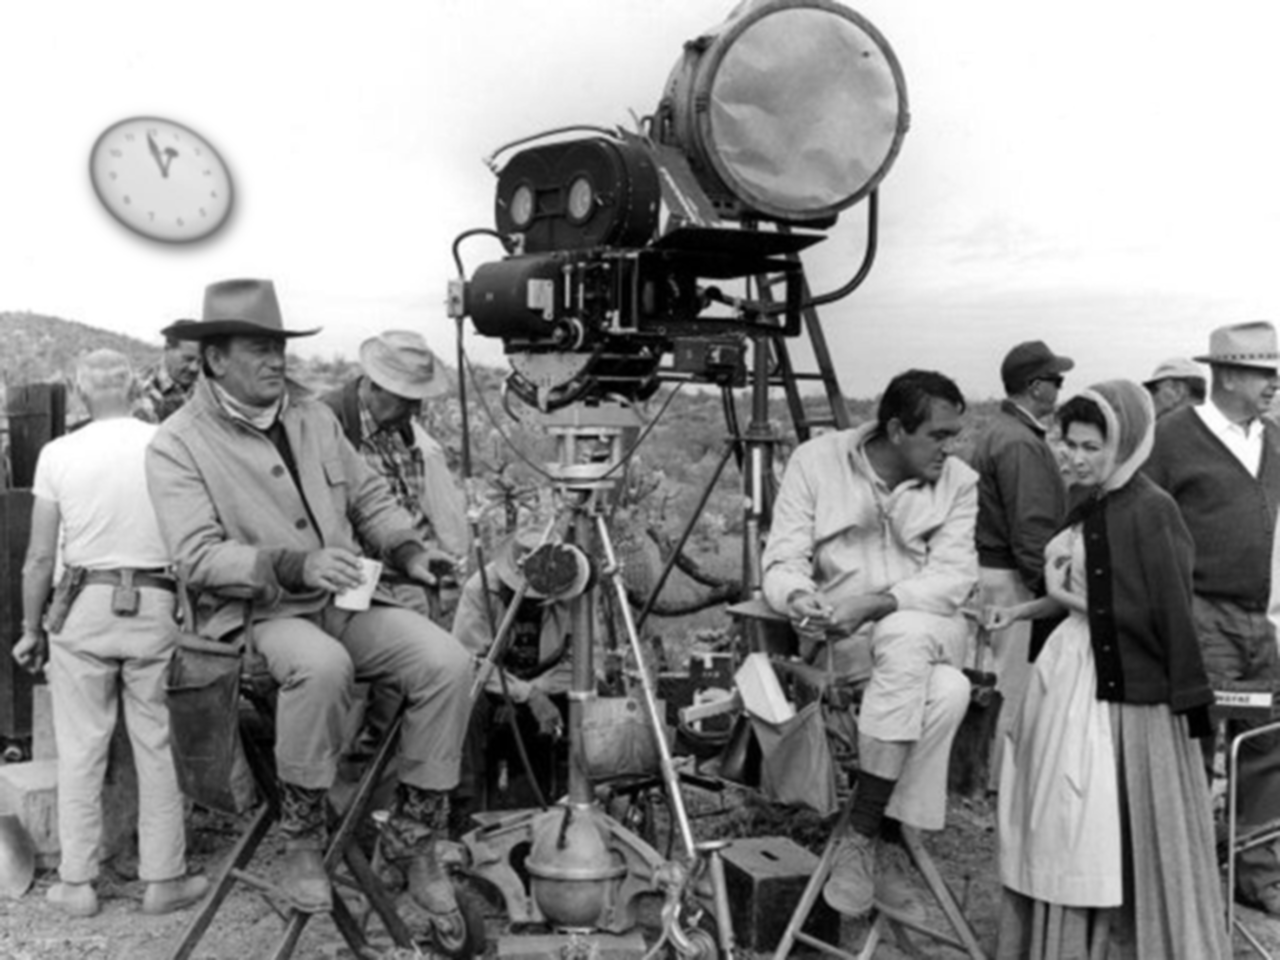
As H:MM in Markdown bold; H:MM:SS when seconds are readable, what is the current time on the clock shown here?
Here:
**12:59**
